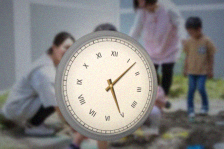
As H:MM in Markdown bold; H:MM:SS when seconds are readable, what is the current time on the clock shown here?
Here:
**5:07**
